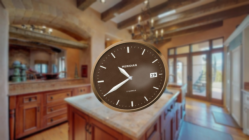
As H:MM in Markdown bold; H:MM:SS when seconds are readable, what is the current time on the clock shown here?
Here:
**10:40**
